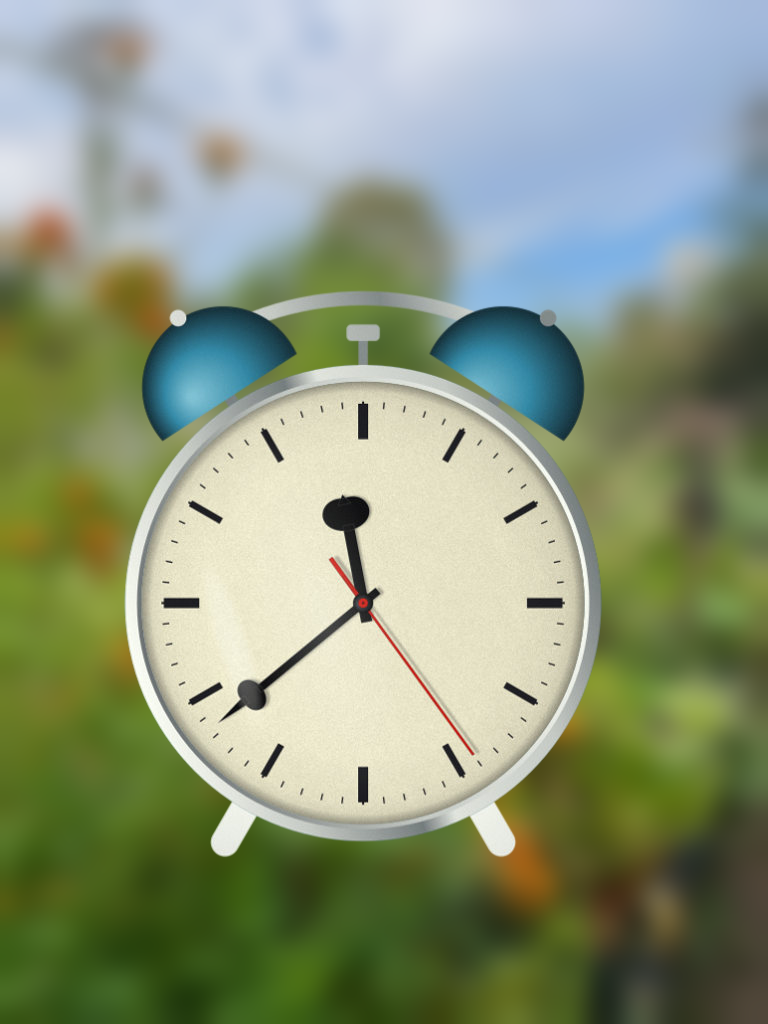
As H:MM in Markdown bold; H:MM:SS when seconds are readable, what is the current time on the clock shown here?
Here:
**11:38:24**
